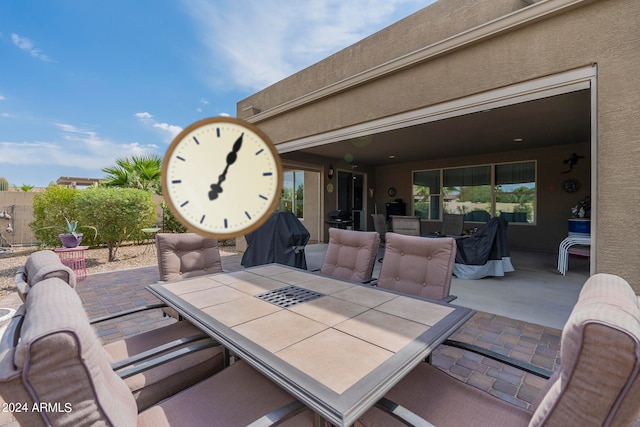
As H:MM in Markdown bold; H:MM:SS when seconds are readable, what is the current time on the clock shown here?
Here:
**7:05**
